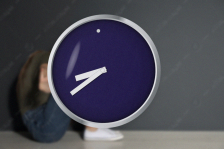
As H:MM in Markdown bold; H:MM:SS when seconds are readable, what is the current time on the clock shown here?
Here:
**8:40**
